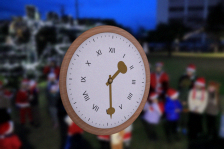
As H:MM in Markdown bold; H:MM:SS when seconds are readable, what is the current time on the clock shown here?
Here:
**1:29**
